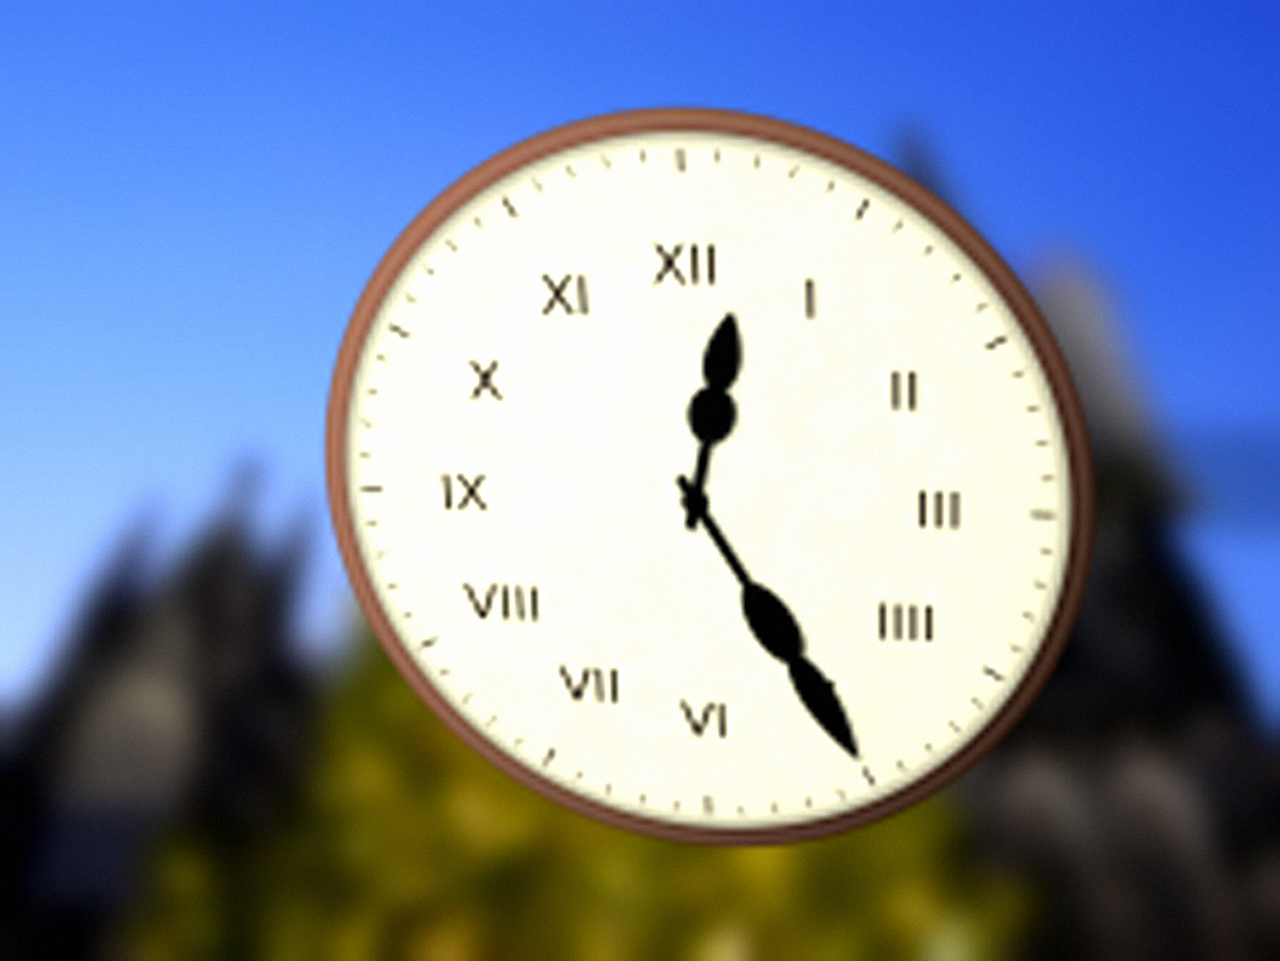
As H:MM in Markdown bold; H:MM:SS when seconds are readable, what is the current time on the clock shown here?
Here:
**12:25**
